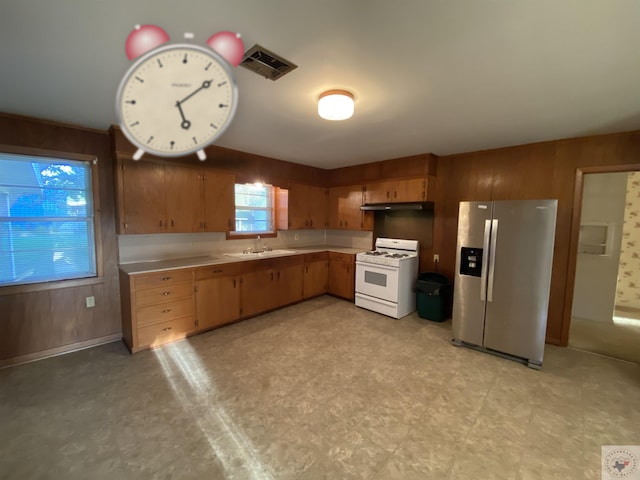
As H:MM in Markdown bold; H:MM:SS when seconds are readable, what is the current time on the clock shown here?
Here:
**5:08**
